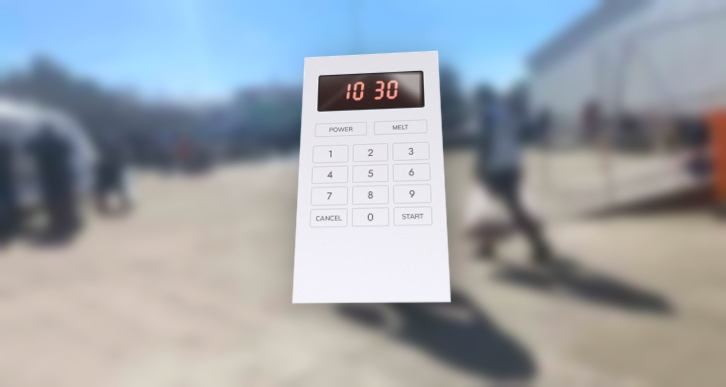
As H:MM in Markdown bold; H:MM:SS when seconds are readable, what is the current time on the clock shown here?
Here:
**10:30**
